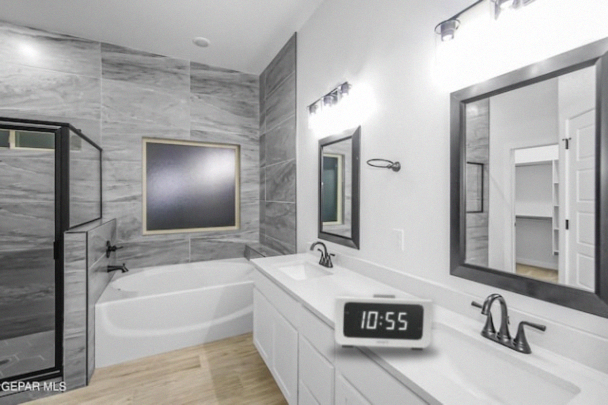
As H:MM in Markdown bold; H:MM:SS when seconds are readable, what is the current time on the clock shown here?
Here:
**10:55**
